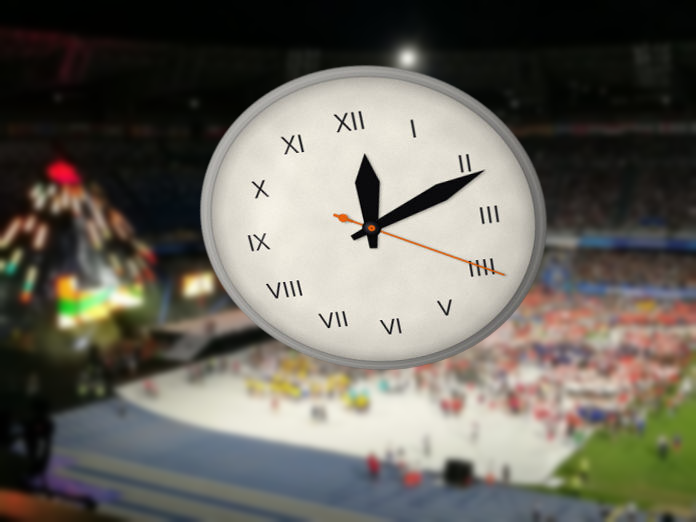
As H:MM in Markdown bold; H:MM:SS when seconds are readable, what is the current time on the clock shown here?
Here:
**12:11:20**
